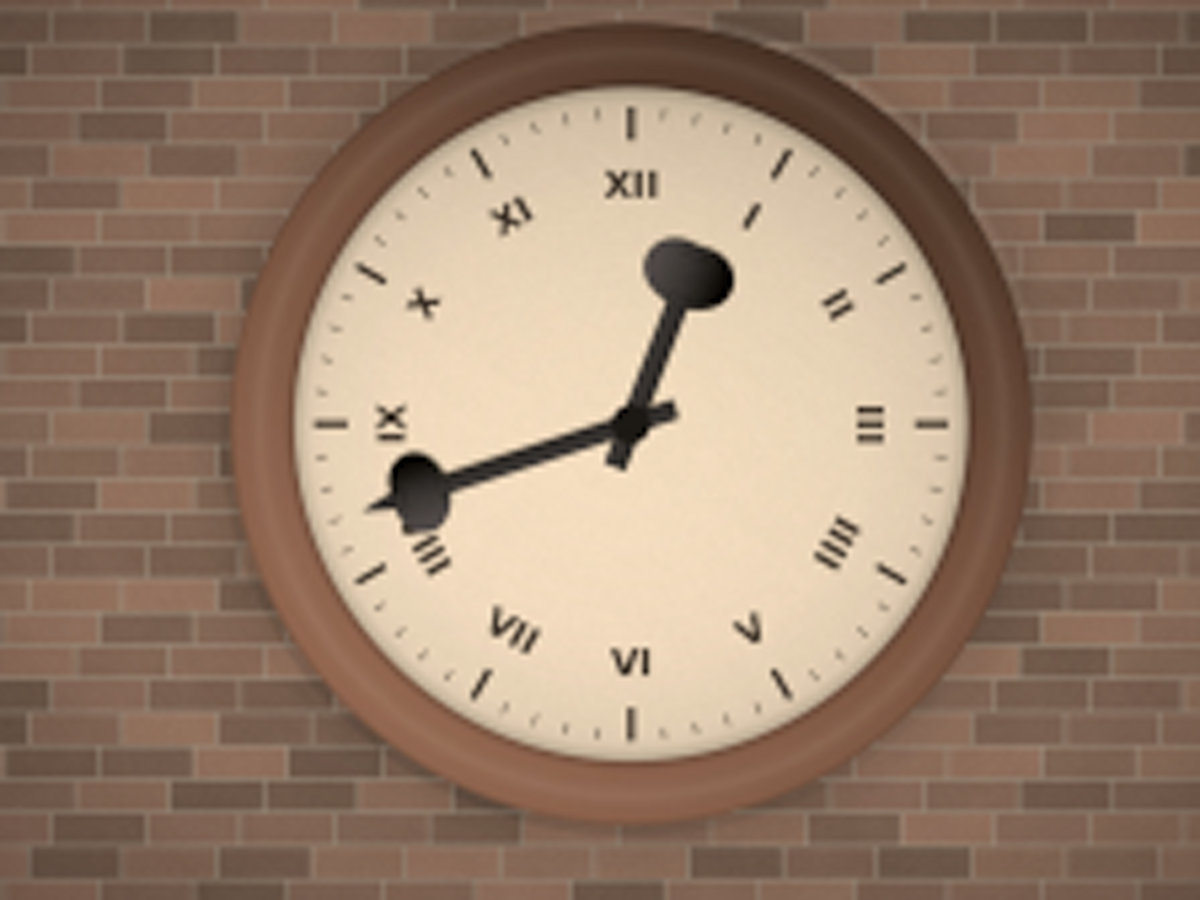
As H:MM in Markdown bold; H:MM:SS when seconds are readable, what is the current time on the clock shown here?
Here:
**12:42**
